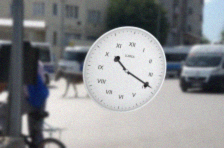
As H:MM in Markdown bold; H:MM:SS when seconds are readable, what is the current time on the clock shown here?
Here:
**10:19**
